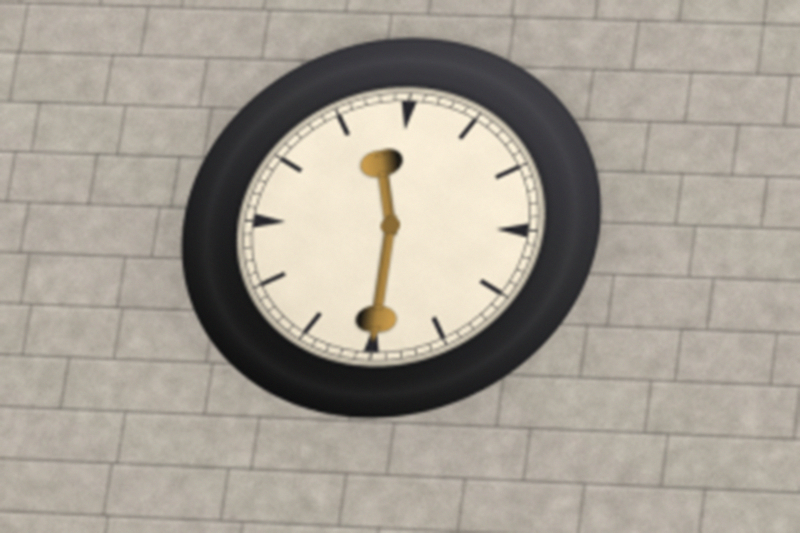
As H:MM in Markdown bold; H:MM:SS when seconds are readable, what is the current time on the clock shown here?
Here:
**11:30**
